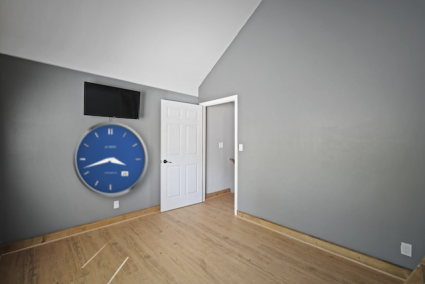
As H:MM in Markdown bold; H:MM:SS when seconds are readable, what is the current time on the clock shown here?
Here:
**3:42**
